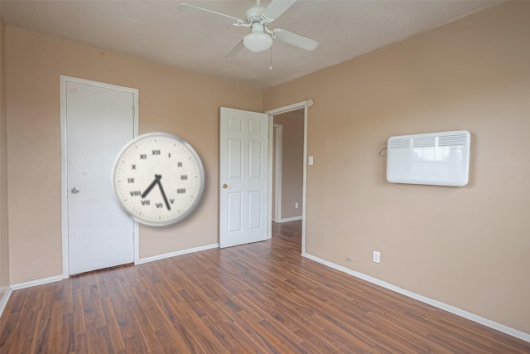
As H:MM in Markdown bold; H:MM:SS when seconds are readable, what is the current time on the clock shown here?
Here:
**7:27**
